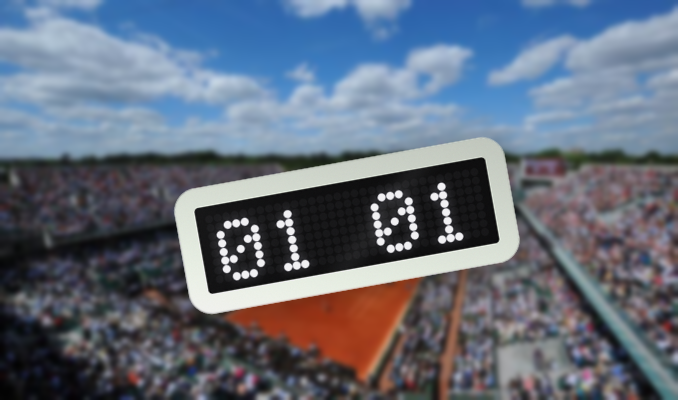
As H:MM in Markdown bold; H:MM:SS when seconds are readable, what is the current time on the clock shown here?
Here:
**1:01**
